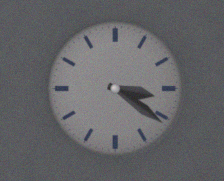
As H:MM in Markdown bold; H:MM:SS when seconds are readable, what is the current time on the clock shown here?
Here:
**3:21**
